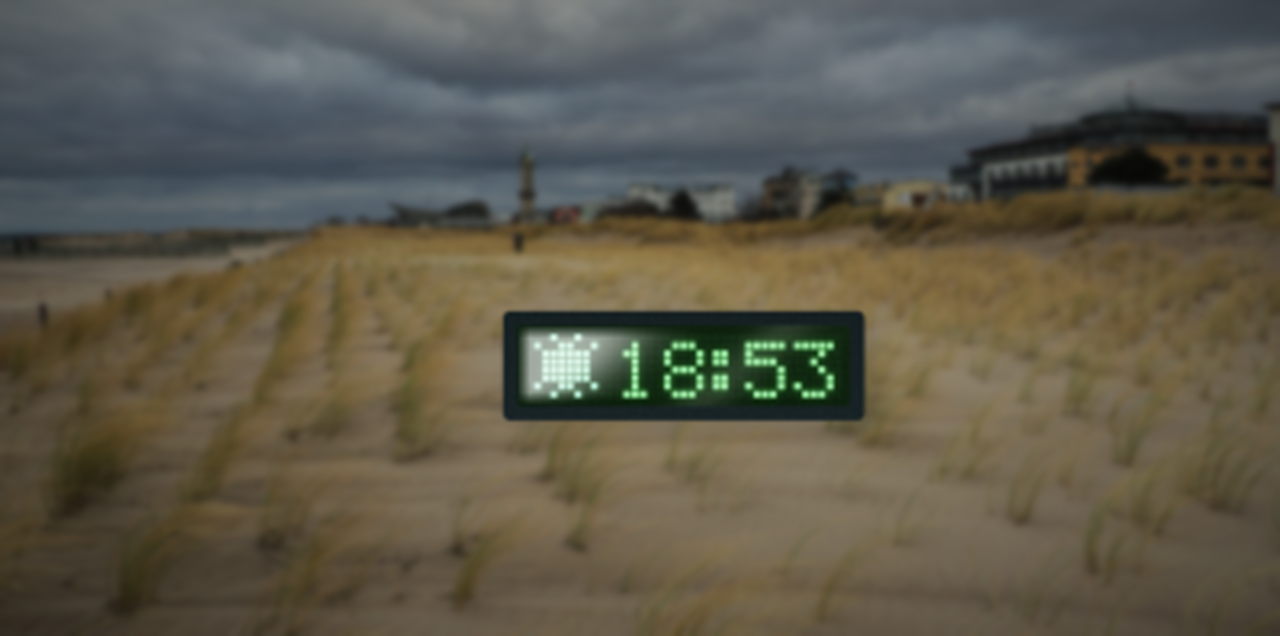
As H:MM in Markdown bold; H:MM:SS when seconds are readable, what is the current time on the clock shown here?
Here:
**18:53**
